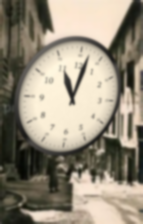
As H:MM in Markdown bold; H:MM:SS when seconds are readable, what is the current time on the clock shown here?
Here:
**11:02**
